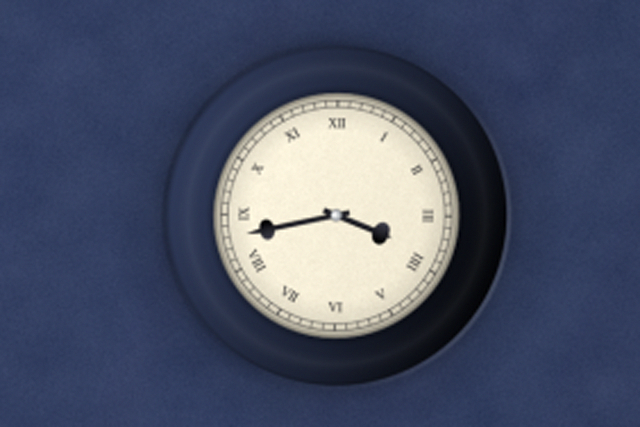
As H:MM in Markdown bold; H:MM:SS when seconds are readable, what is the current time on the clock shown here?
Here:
**3:43**
